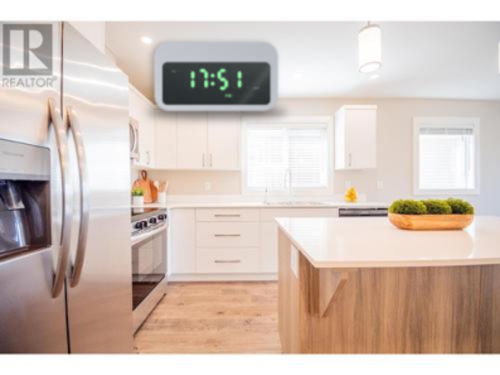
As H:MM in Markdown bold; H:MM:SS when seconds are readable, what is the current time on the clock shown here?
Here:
**17:51**
